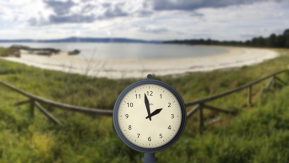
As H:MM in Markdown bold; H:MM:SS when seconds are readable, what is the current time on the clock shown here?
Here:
**1:58**
